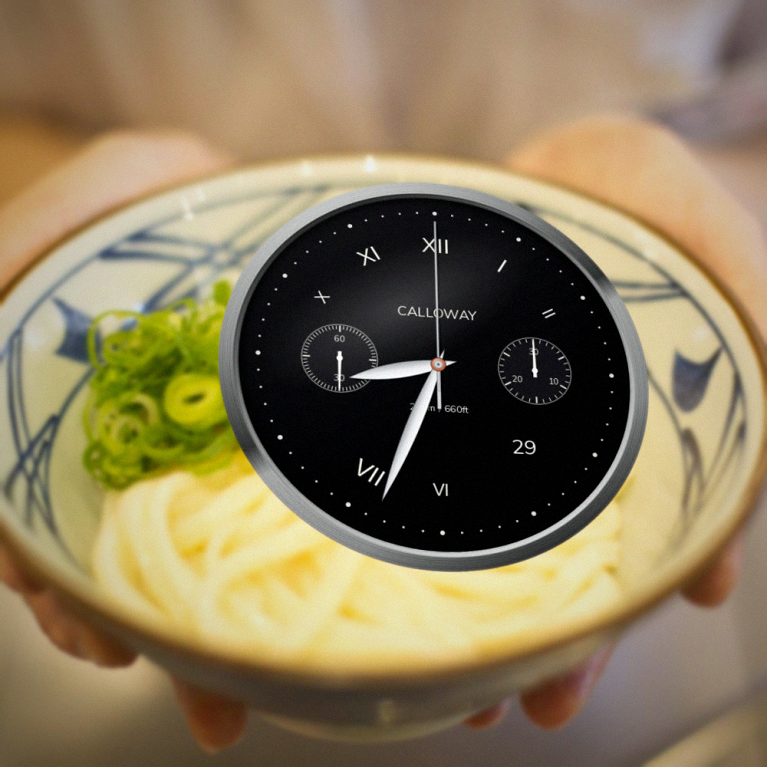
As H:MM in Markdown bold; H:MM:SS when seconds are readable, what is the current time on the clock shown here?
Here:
**8:33:30**
